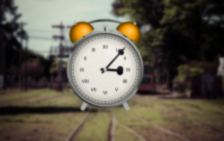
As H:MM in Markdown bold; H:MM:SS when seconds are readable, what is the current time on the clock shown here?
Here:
**3:07**
